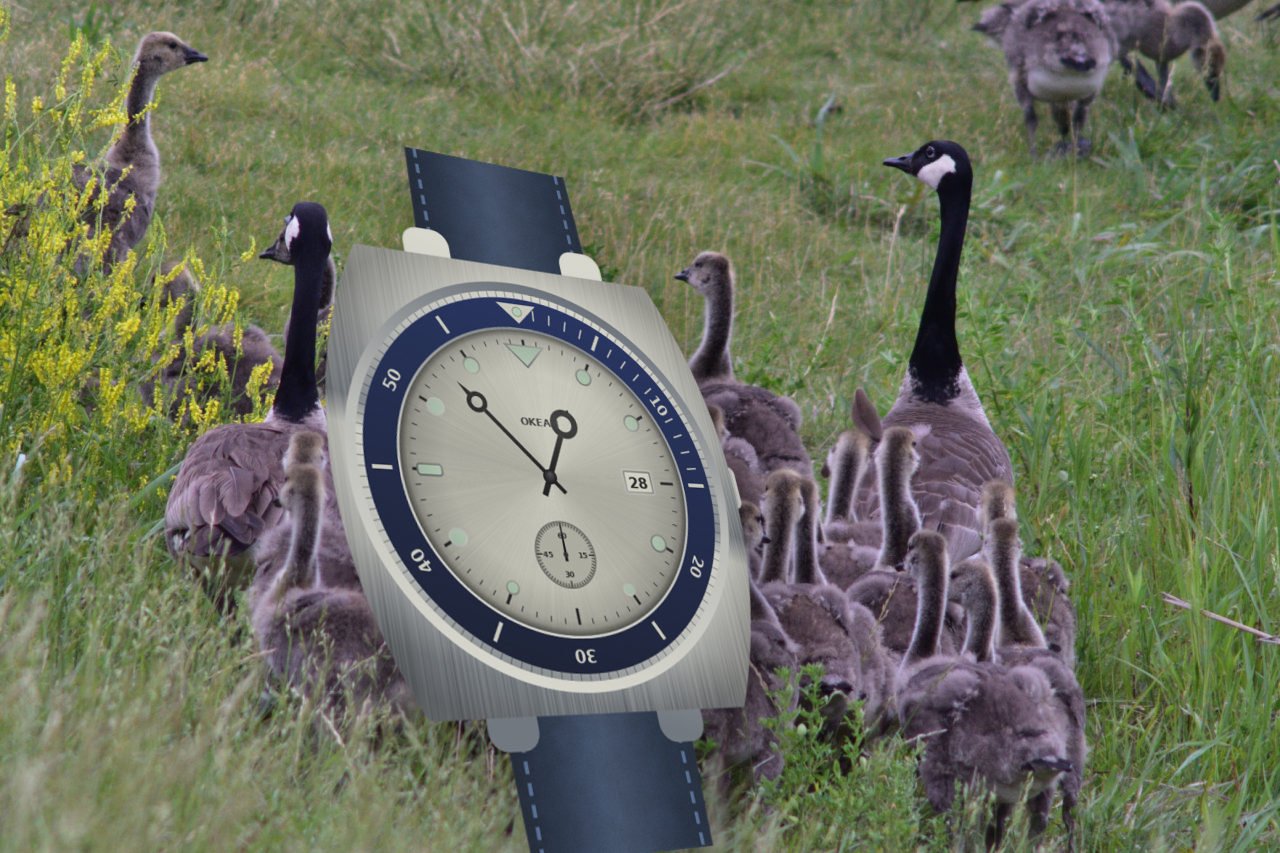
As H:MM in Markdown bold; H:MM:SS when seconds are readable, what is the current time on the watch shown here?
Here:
**12:53**
